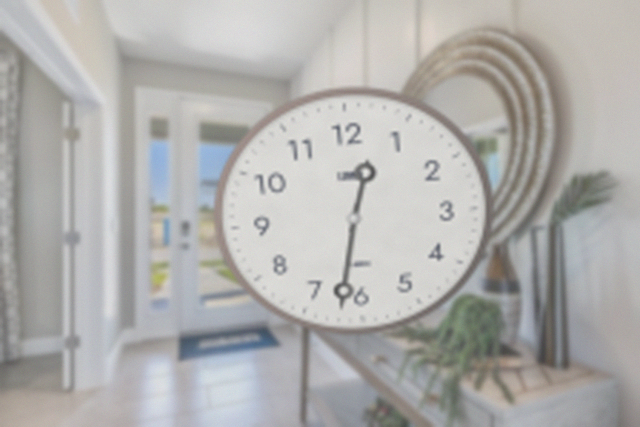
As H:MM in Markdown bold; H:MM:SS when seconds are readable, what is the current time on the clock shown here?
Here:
**12:32**
